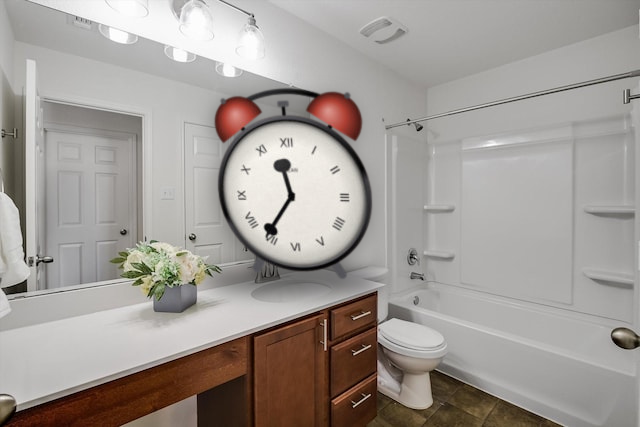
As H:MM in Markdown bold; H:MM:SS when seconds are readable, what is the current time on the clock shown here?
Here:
**11:36**
